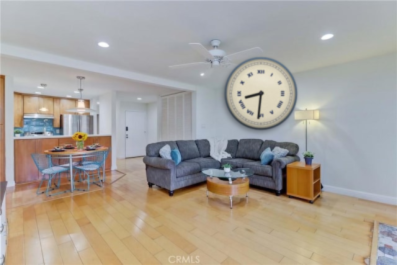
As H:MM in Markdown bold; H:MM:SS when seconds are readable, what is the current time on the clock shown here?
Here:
**8:31**
